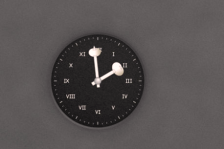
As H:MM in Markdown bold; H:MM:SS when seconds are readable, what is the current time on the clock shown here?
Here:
**1:59**
